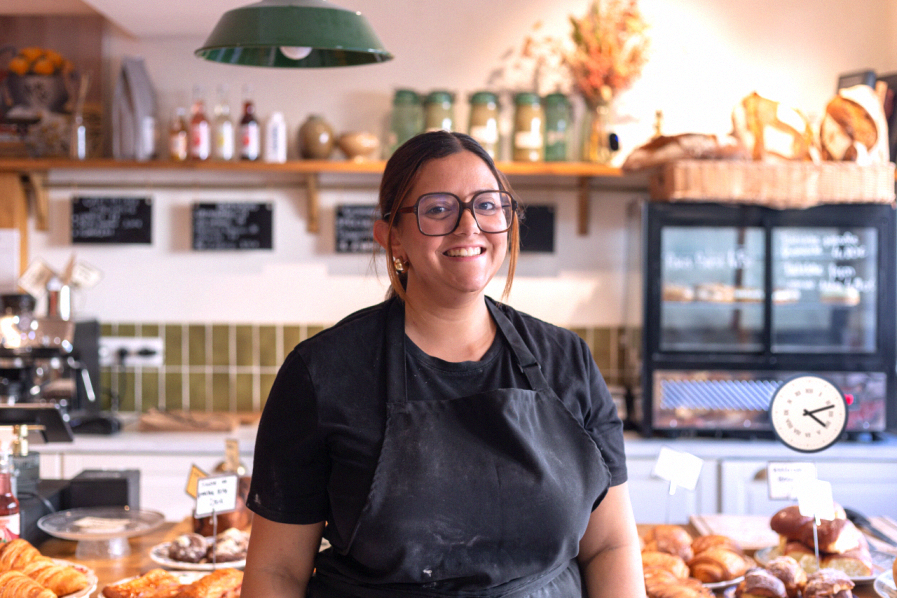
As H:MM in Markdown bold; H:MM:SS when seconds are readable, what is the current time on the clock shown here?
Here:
**4:12**
